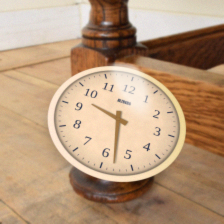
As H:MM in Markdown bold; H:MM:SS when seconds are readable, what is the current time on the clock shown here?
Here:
**9:28**
